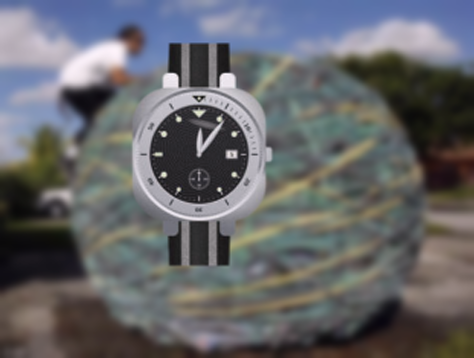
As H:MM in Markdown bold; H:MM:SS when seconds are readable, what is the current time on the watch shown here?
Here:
**12:06**
